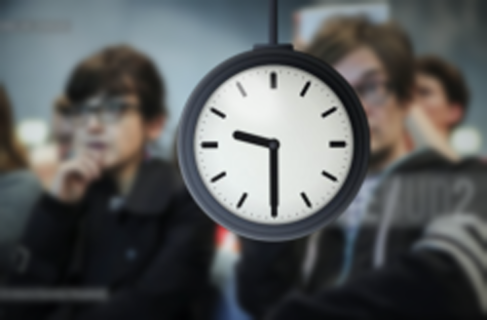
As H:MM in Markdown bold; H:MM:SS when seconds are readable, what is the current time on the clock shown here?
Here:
**9:30**
